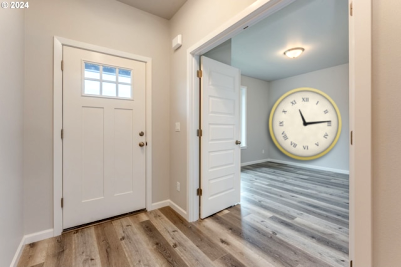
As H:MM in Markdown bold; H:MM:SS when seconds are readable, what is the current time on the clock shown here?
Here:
**11:14**
